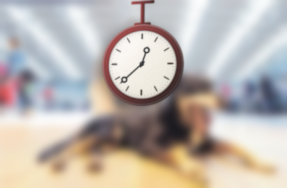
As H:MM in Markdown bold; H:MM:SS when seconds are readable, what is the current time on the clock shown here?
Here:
**12:38**
